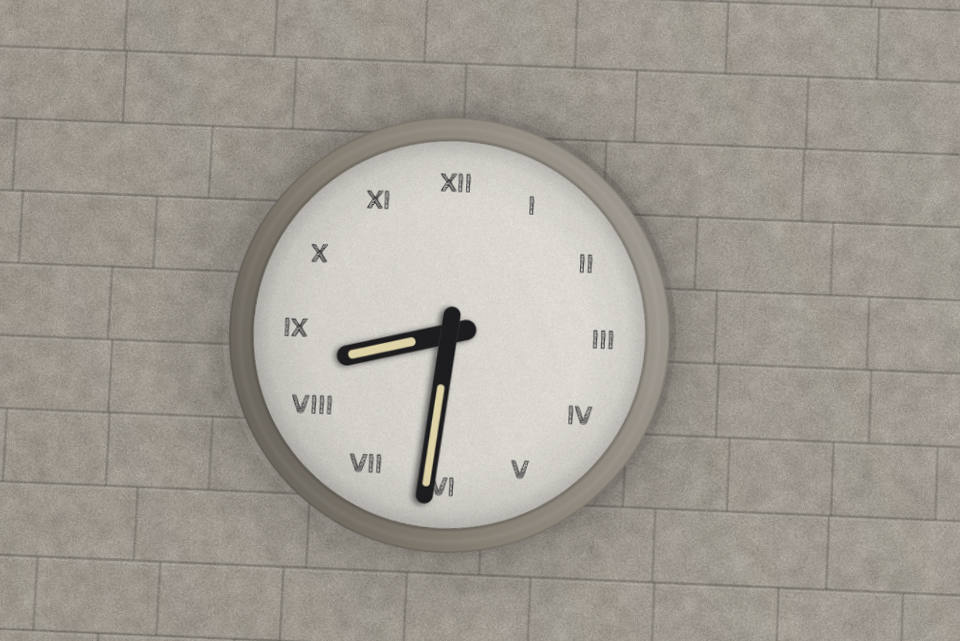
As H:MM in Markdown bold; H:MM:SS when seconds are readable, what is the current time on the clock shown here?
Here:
**8:31**
